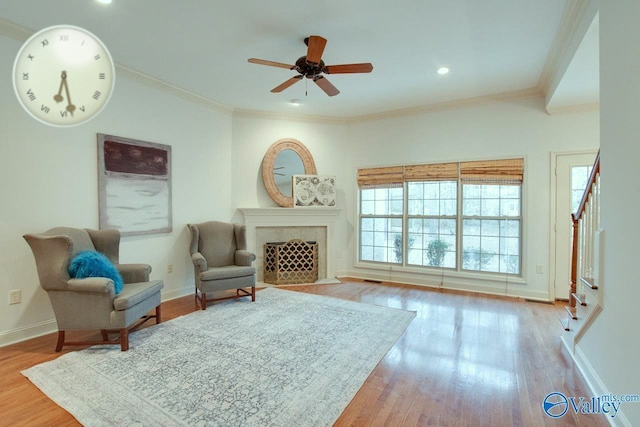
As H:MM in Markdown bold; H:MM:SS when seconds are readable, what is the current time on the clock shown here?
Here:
**6:28**
